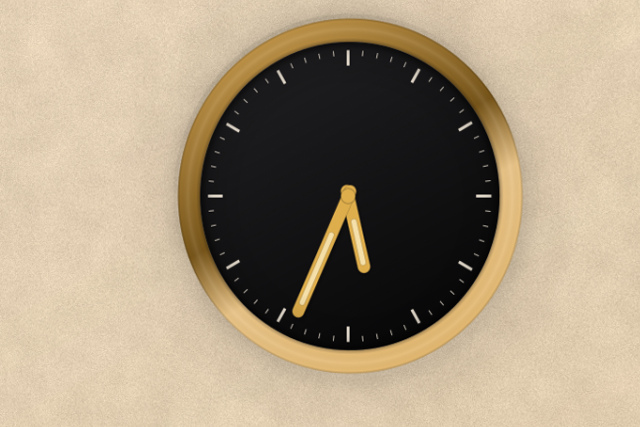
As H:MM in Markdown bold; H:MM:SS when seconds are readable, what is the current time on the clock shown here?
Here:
**5:34**
